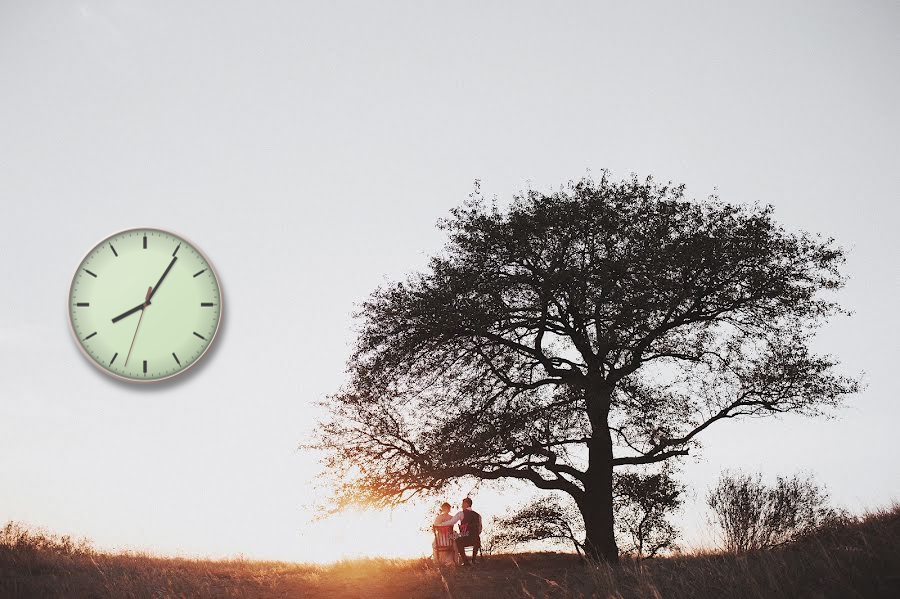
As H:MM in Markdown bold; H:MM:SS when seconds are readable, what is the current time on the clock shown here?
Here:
**8:05:33**
